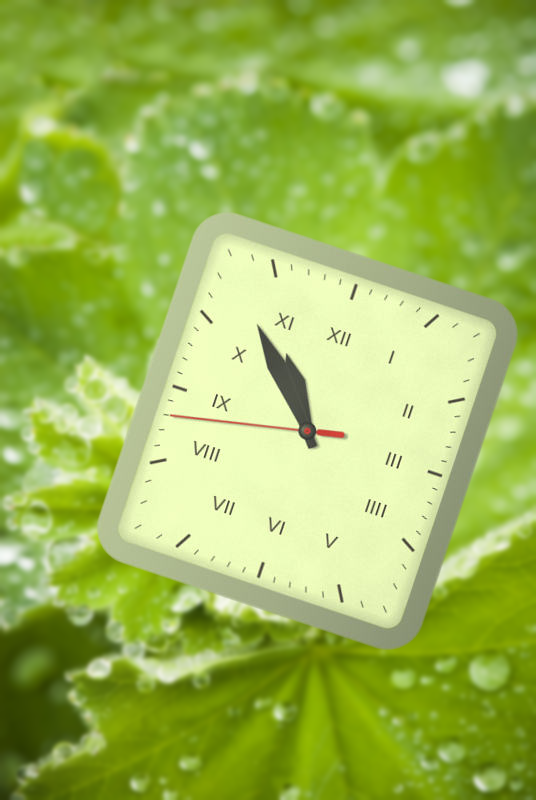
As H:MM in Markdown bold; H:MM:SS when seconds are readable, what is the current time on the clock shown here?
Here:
**10:52:43**
